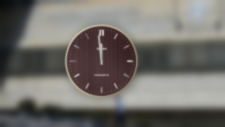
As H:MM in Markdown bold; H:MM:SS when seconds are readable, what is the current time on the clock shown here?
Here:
**11:59**
